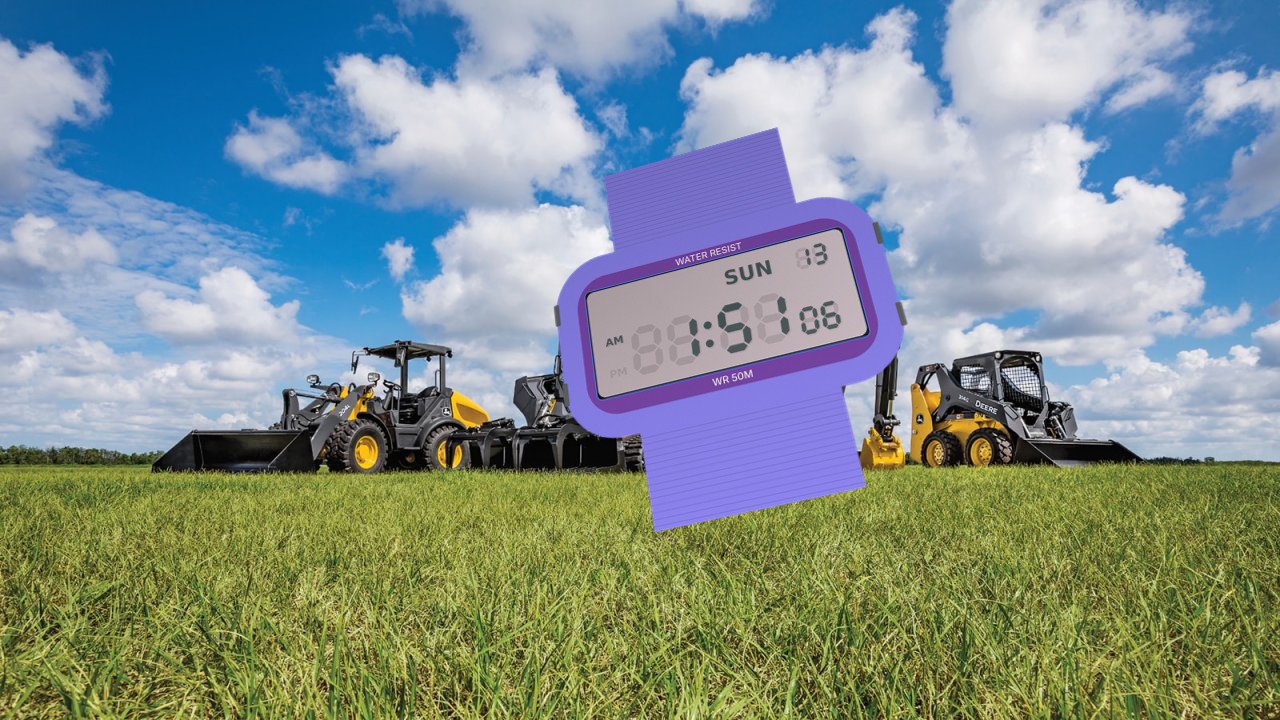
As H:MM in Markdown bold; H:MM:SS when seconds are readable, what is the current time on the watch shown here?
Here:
**1:51:06**
